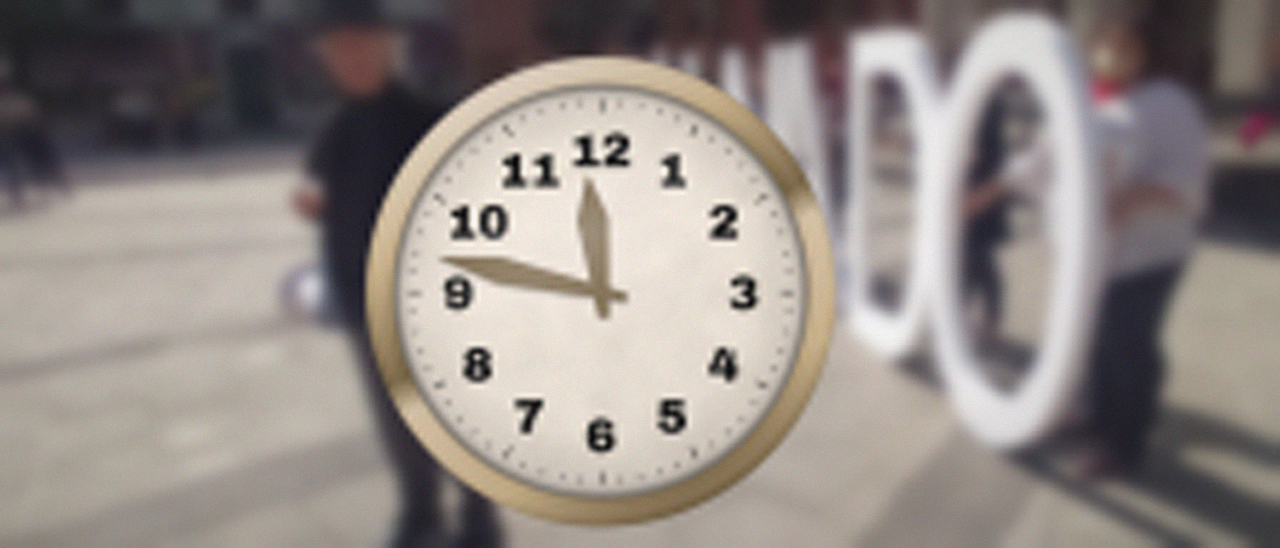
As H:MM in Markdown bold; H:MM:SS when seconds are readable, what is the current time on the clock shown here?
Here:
**11:47**
